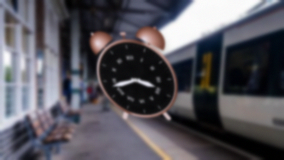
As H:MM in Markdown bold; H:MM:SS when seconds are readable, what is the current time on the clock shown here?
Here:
**3:43**
